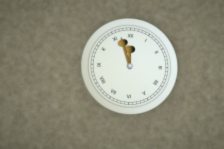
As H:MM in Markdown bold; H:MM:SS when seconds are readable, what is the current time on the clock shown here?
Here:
**11:57**
